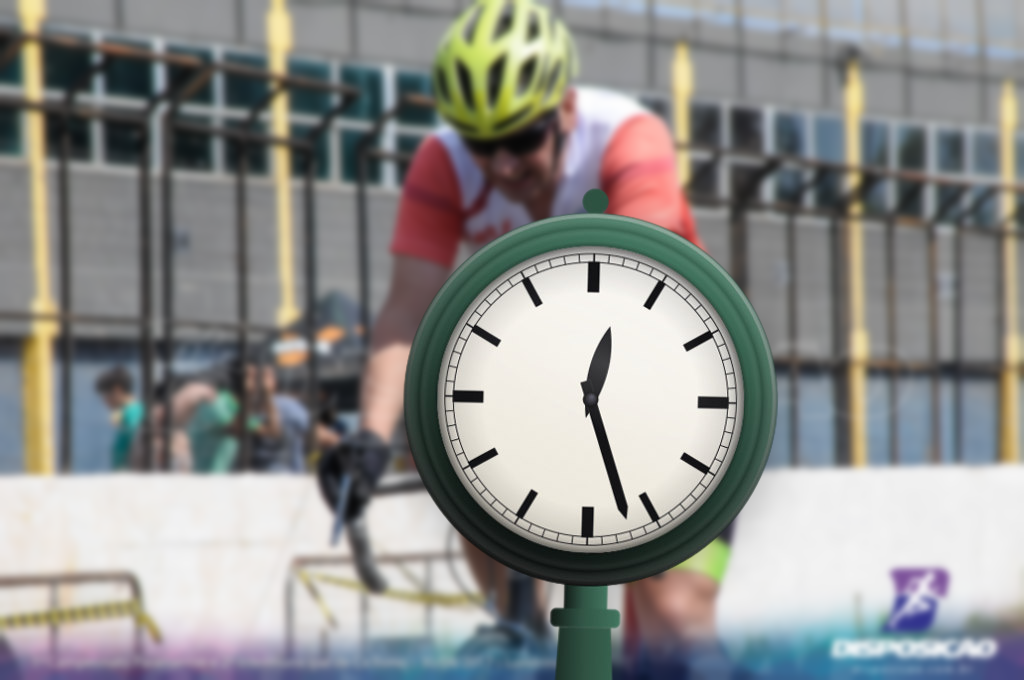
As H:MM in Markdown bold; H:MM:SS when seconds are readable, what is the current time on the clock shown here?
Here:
**12:27**
